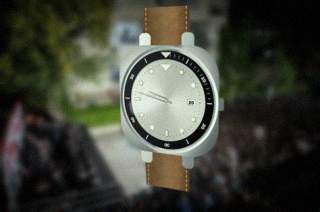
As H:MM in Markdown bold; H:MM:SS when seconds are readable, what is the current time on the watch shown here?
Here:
**9:47**
